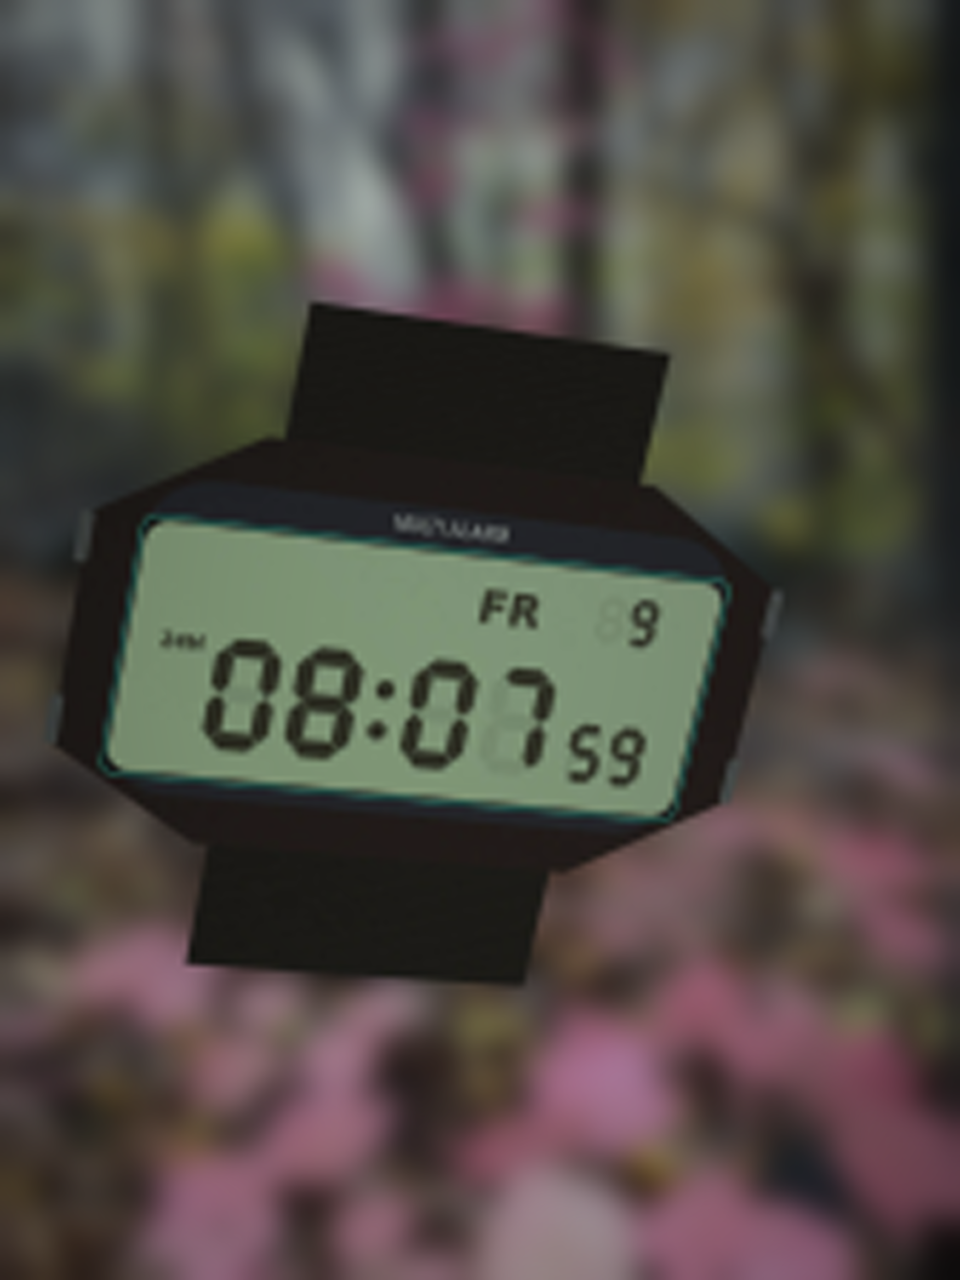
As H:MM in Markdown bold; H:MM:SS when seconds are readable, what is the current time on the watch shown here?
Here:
**8:07:59**
